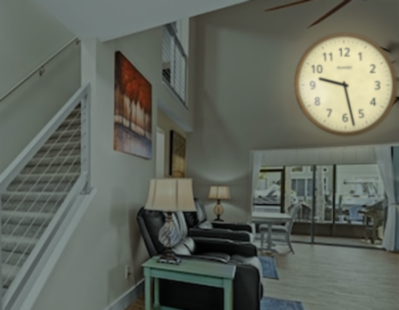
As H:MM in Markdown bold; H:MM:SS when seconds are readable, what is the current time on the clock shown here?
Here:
**9:28**
